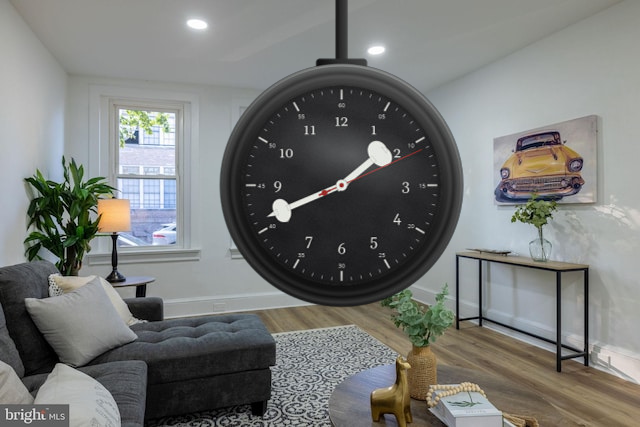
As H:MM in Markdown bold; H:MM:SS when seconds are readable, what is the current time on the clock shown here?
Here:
**1:41:11**
